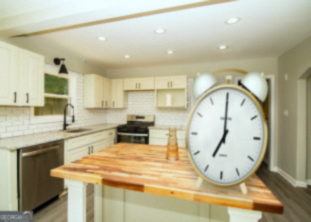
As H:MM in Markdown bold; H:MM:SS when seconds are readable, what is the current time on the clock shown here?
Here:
**7:00**
